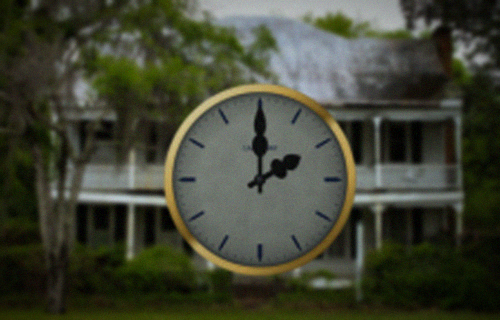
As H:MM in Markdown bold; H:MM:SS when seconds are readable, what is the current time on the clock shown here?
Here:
**2:00**
